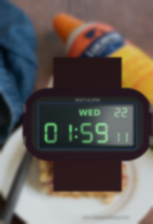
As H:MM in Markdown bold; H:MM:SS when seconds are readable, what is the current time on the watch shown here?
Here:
**1:59:11**
